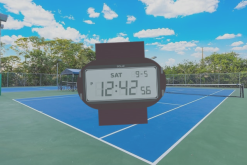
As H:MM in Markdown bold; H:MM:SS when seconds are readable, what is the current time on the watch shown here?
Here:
**12:42:56**
